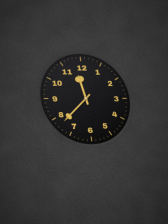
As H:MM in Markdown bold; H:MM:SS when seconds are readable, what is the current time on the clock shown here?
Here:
**11:38**
